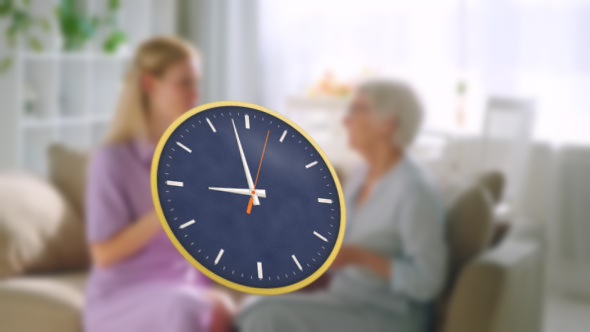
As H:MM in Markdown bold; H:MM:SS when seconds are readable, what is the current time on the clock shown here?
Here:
**8:58:03**
